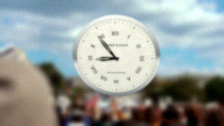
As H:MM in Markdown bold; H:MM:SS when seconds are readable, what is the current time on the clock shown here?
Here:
**8:54**
